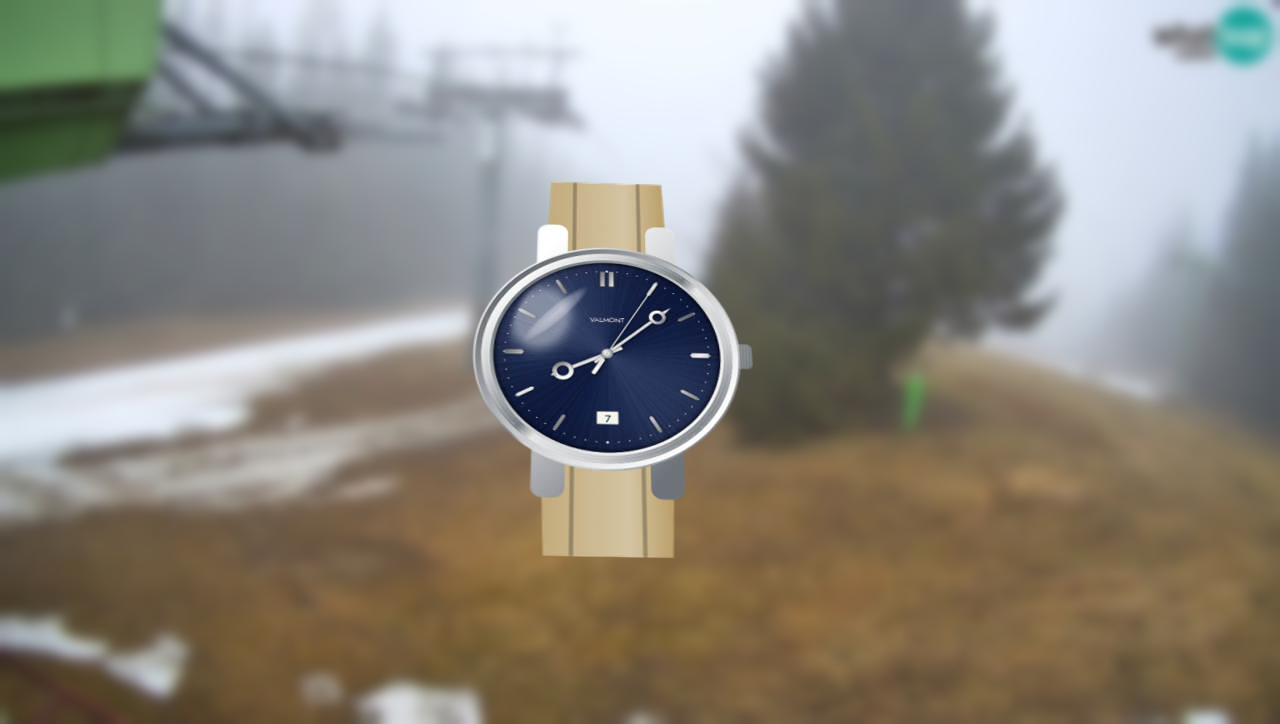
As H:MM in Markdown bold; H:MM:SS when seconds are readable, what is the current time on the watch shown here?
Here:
**8:08:05**
